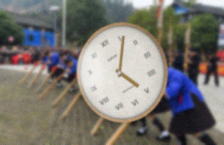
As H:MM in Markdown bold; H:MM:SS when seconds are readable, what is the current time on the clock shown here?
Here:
**5:06**
